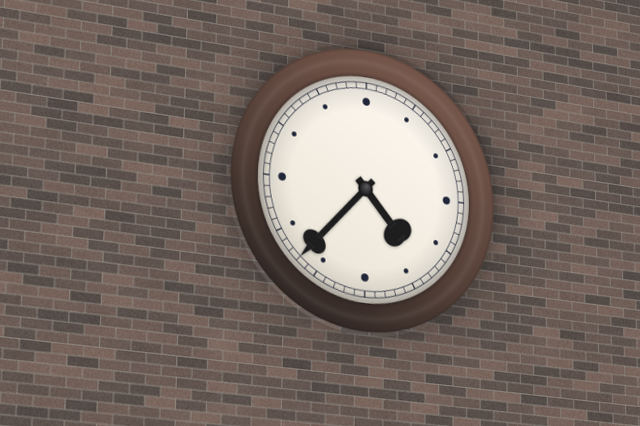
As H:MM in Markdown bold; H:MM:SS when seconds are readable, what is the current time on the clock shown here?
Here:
**4:37**
